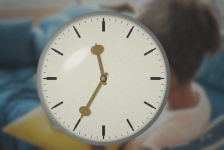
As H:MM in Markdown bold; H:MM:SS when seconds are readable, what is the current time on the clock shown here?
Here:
**11:35**
